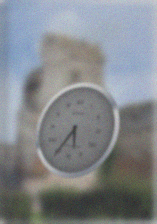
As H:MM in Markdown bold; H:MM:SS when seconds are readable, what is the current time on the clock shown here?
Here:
**5:35**
